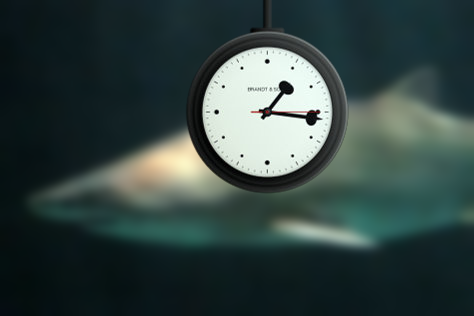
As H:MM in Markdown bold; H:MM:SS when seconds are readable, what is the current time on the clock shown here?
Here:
**1:16:15**
